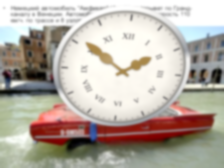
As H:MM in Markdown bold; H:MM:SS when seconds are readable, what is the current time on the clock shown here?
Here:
**1:51**
